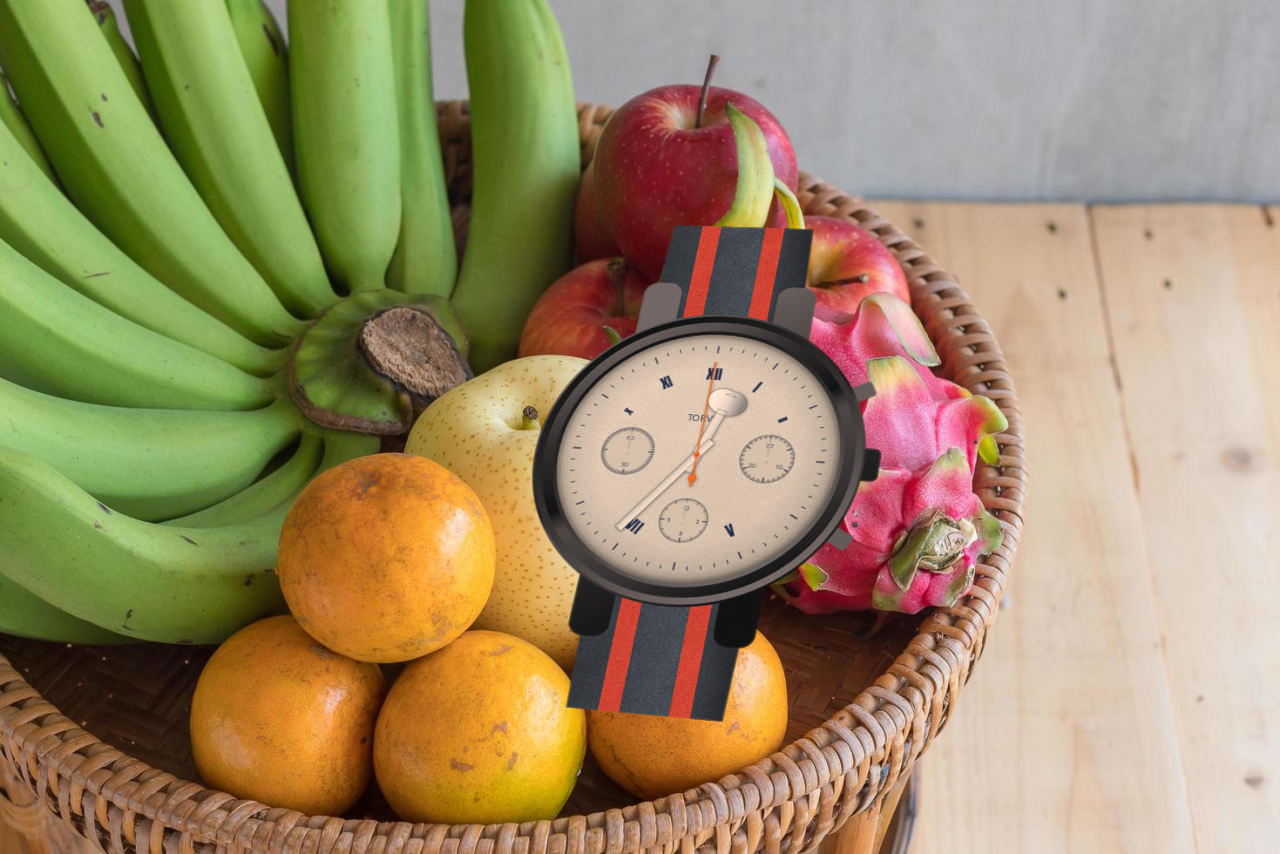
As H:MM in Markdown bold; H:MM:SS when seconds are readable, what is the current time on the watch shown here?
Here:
**12:36**
